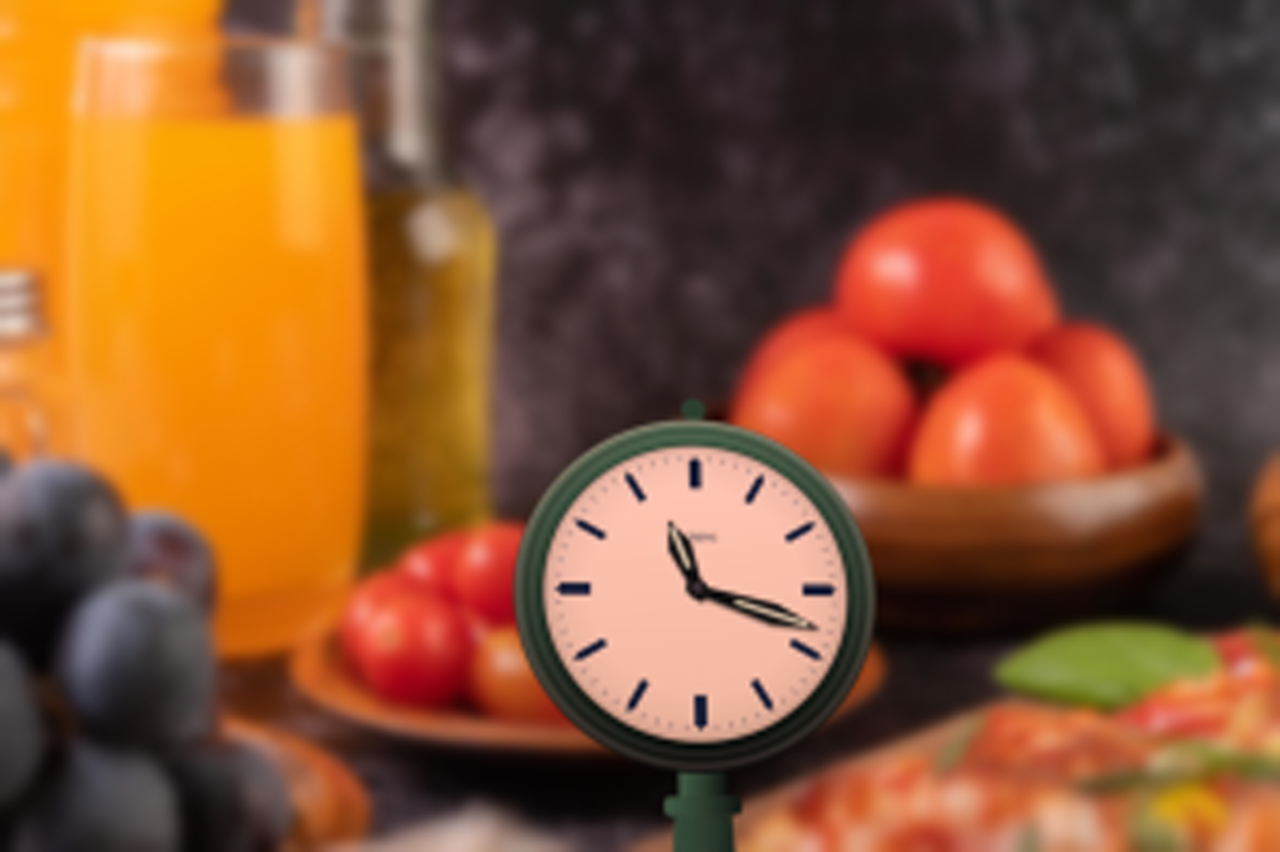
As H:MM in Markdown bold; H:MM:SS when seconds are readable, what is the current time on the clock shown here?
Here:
**11:18**
